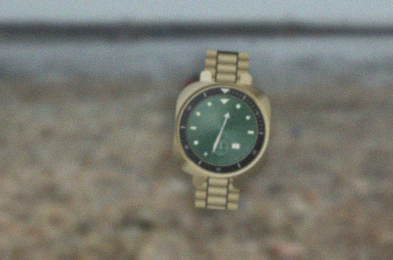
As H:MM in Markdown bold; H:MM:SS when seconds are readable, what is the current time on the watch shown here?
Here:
**12:33**
